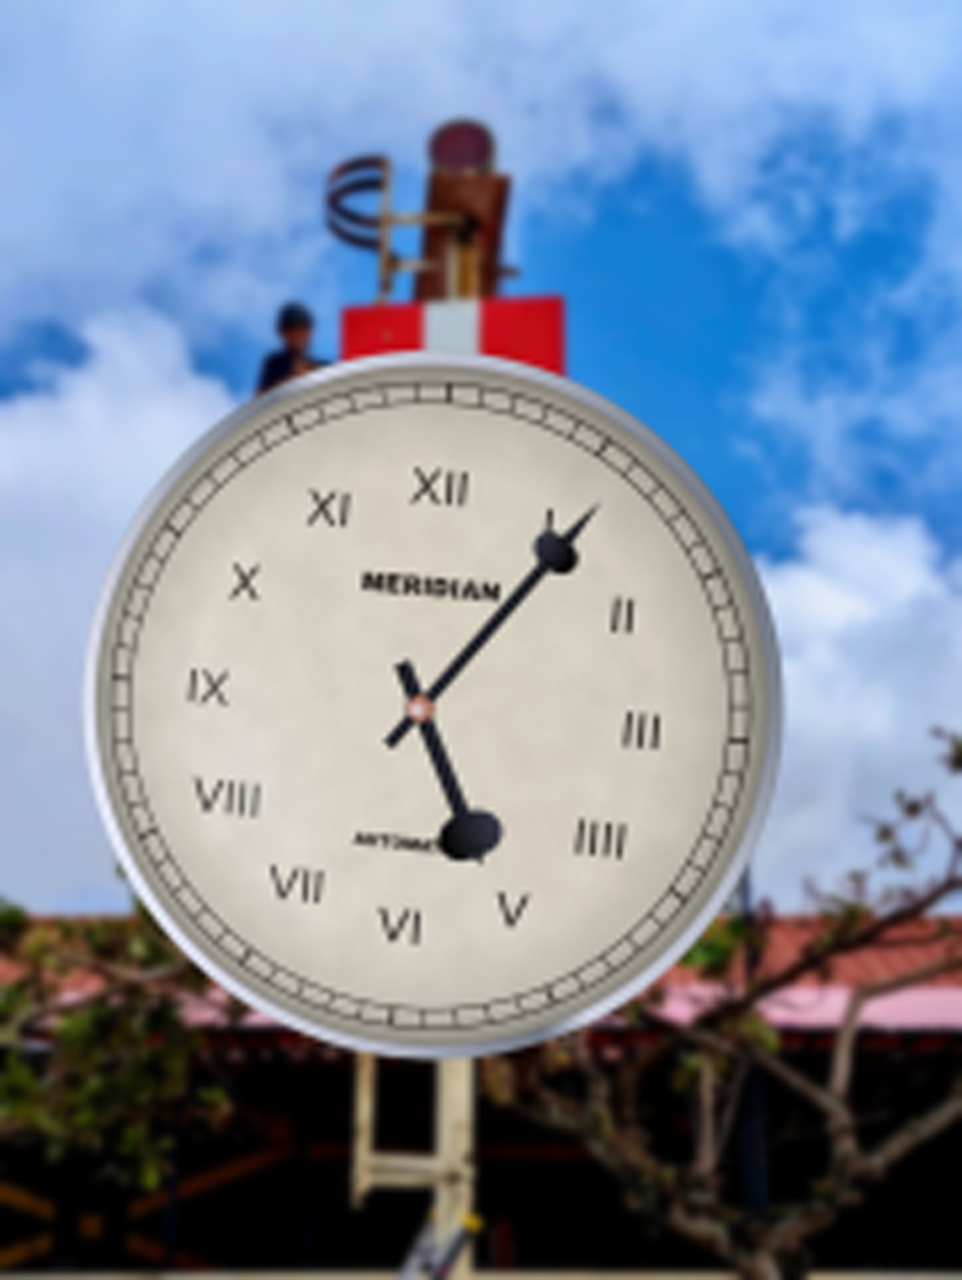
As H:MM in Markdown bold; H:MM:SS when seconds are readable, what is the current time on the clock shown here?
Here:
**5:06**
